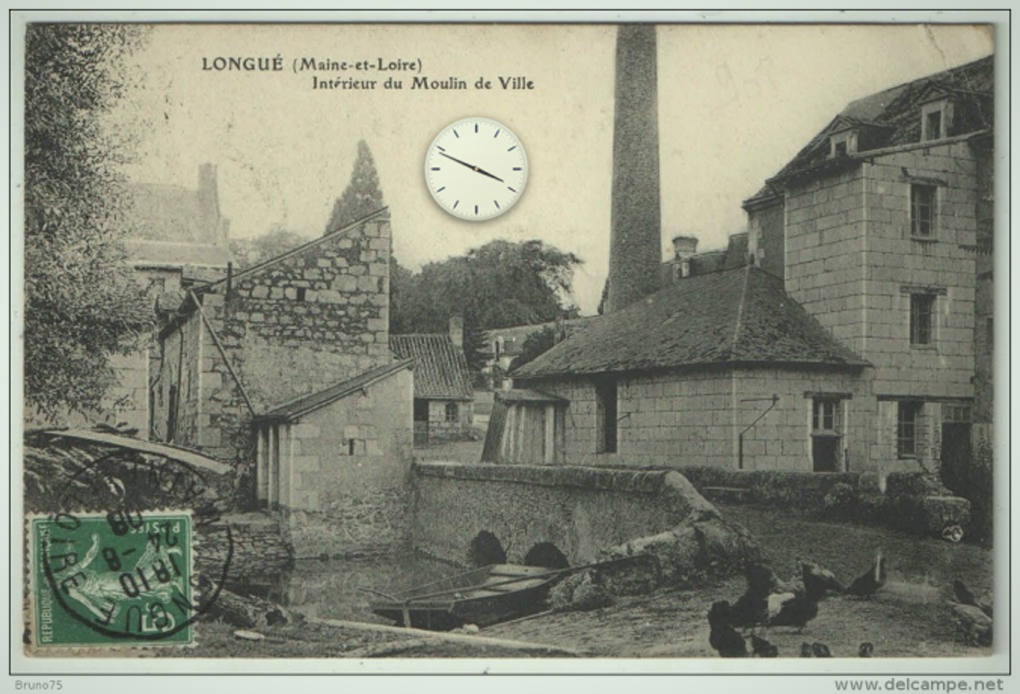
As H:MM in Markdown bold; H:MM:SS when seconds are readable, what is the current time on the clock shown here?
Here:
**3:49**
